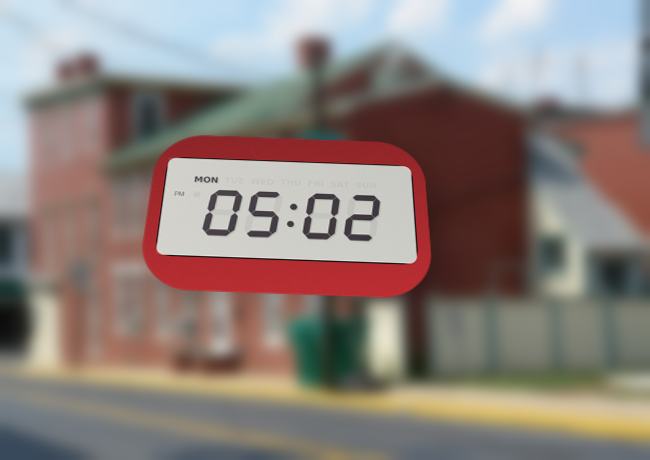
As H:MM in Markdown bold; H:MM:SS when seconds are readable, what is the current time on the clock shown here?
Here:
**5:02**
